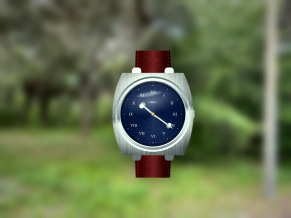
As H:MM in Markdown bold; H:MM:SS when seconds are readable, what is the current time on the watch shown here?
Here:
**10:21**
